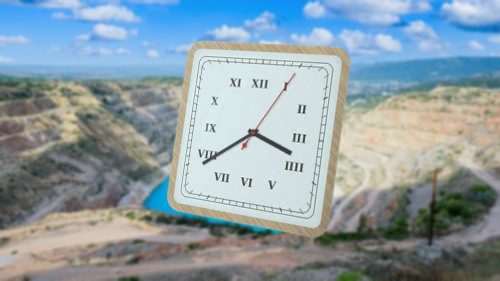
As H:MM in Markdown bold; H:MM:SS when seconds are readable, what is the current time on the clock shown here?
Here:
**3:39:05**
